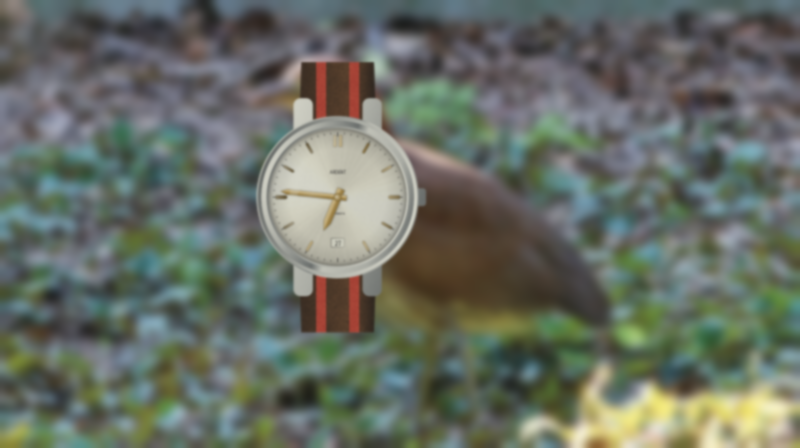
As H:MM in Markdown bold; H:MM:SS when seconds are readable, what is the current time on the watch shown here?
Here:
**6:46**
